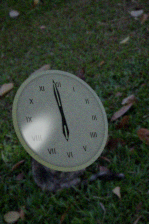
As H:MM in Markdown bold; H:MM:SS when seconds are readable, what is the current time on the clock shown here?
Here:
**5:59**
